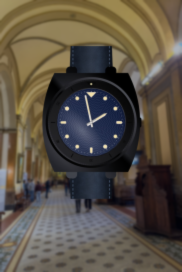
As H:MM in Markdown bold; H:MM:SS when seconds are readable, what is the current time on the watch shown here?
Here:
**1:58**
